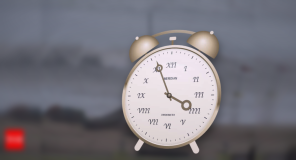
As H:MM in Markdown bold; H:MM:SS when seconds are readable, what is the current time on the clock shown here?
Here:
**3:56**
